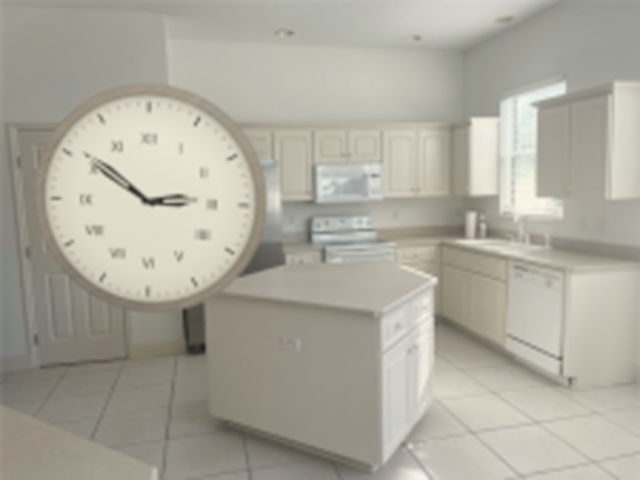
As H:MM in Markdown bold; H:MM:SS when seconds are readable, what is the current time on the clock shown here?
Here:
**2:51**
